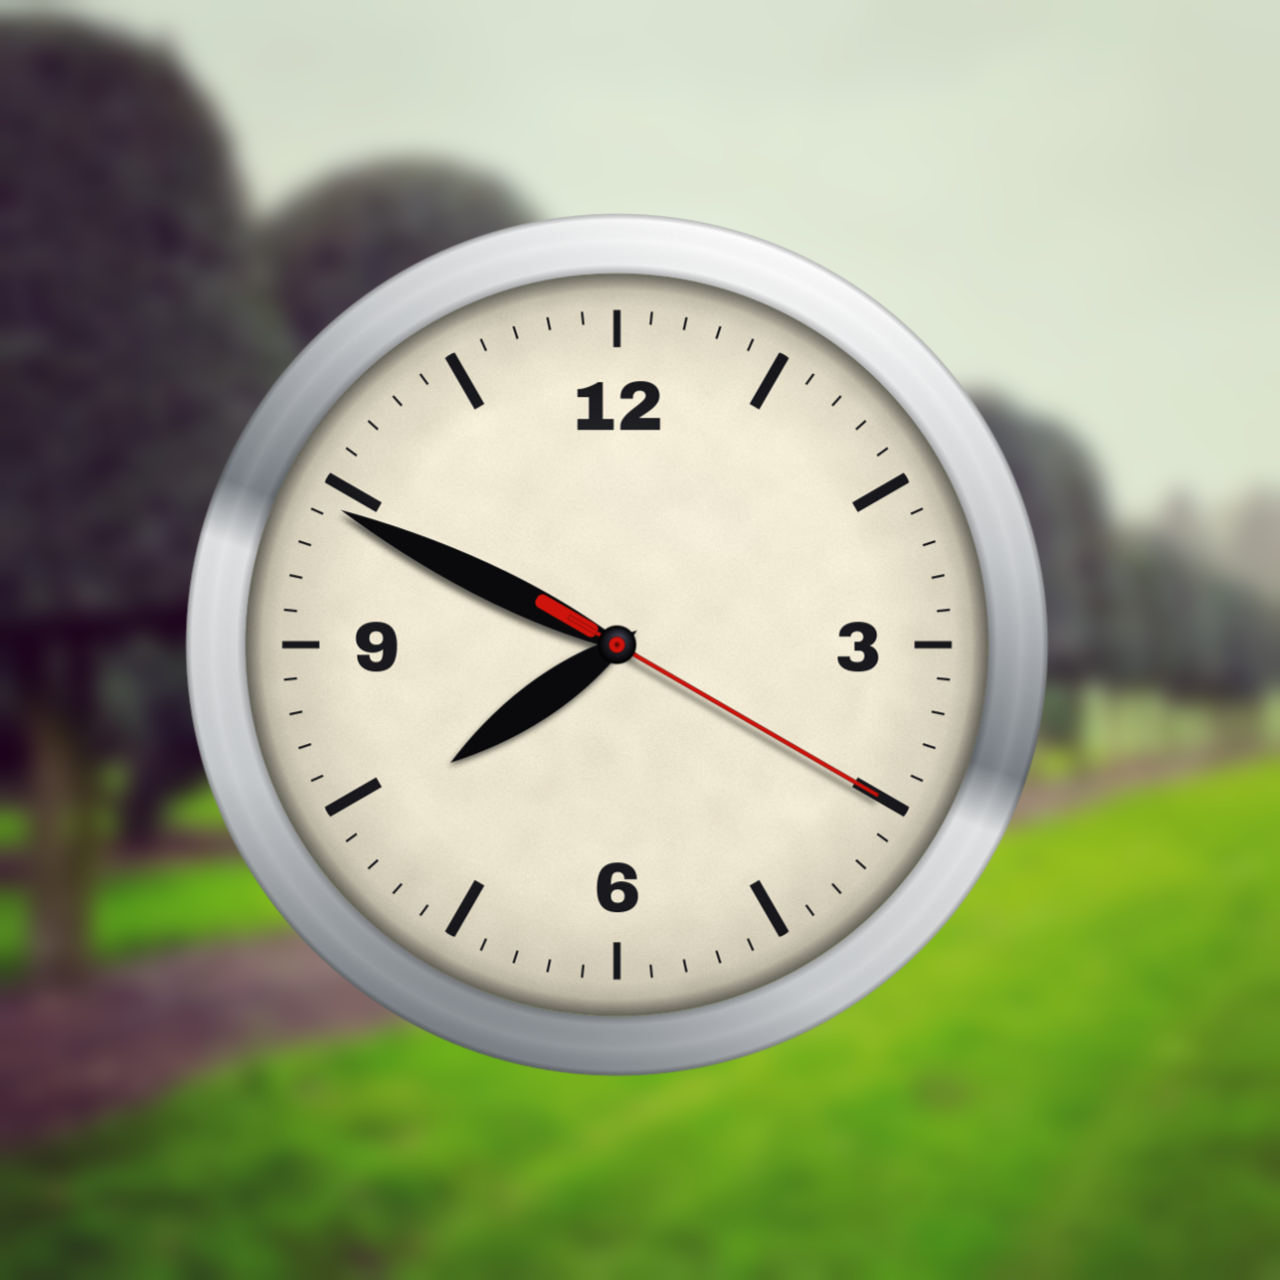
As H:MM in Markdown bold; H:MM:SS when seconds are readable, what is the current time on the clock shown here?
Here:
**7:49:20**
